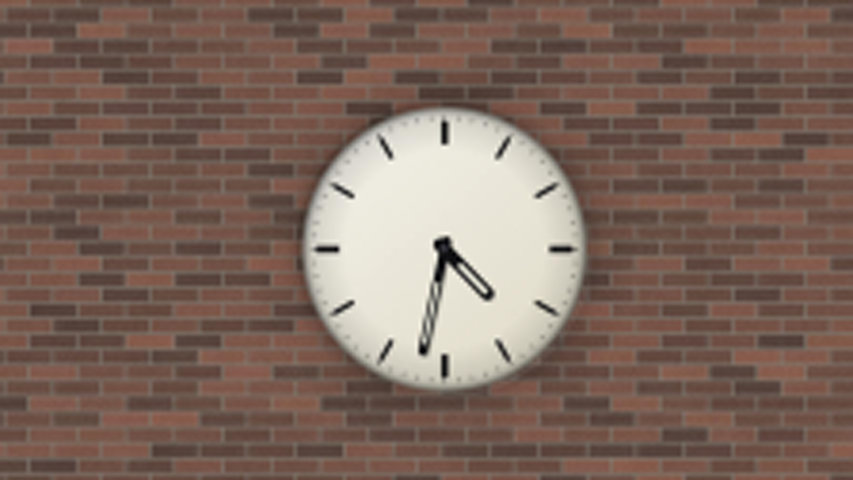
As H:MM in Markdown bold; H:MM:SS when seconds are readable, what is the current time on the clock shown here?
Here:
**4:32**
